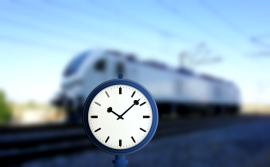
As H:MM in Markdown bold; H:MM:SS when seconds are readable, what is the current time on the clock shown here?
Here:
**10:08**
